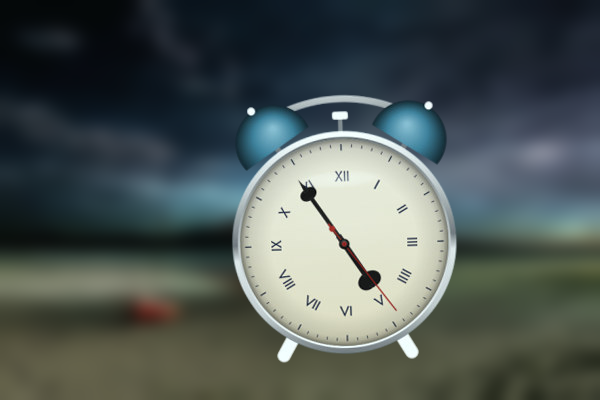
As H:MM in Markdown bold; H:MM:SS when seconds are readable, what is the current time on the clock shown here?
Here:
**4:54:24**
